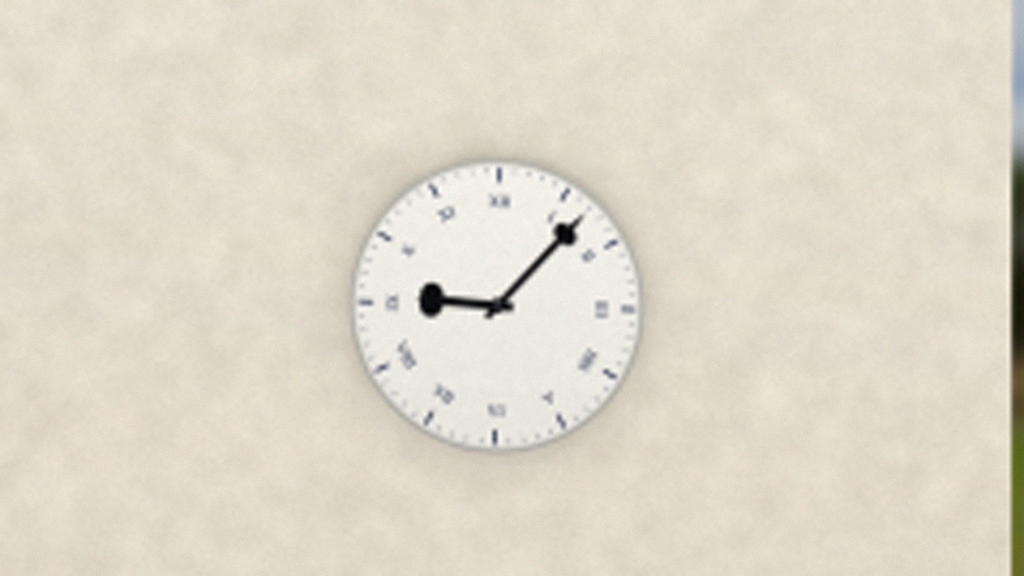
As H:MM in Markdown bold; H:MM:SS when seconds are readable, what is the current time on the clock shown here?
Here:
**9:07**
